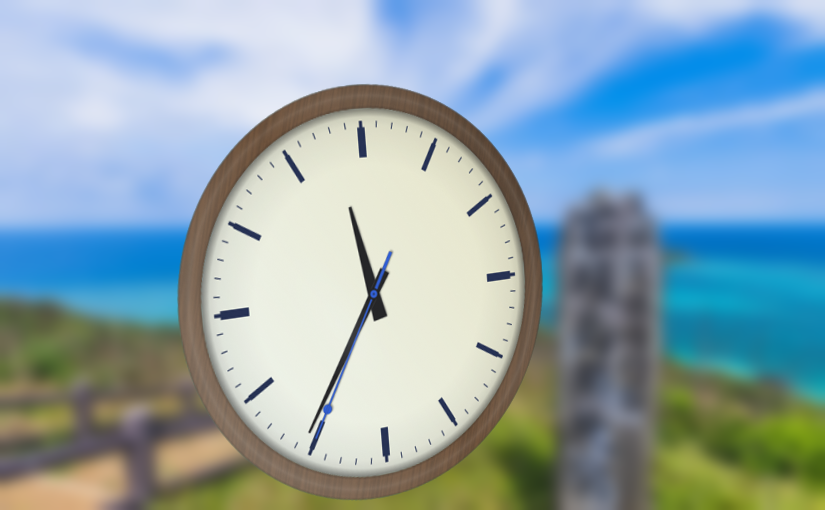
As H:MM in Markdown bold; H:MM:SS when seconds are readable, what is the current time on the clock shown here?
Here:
**11:35:35**
